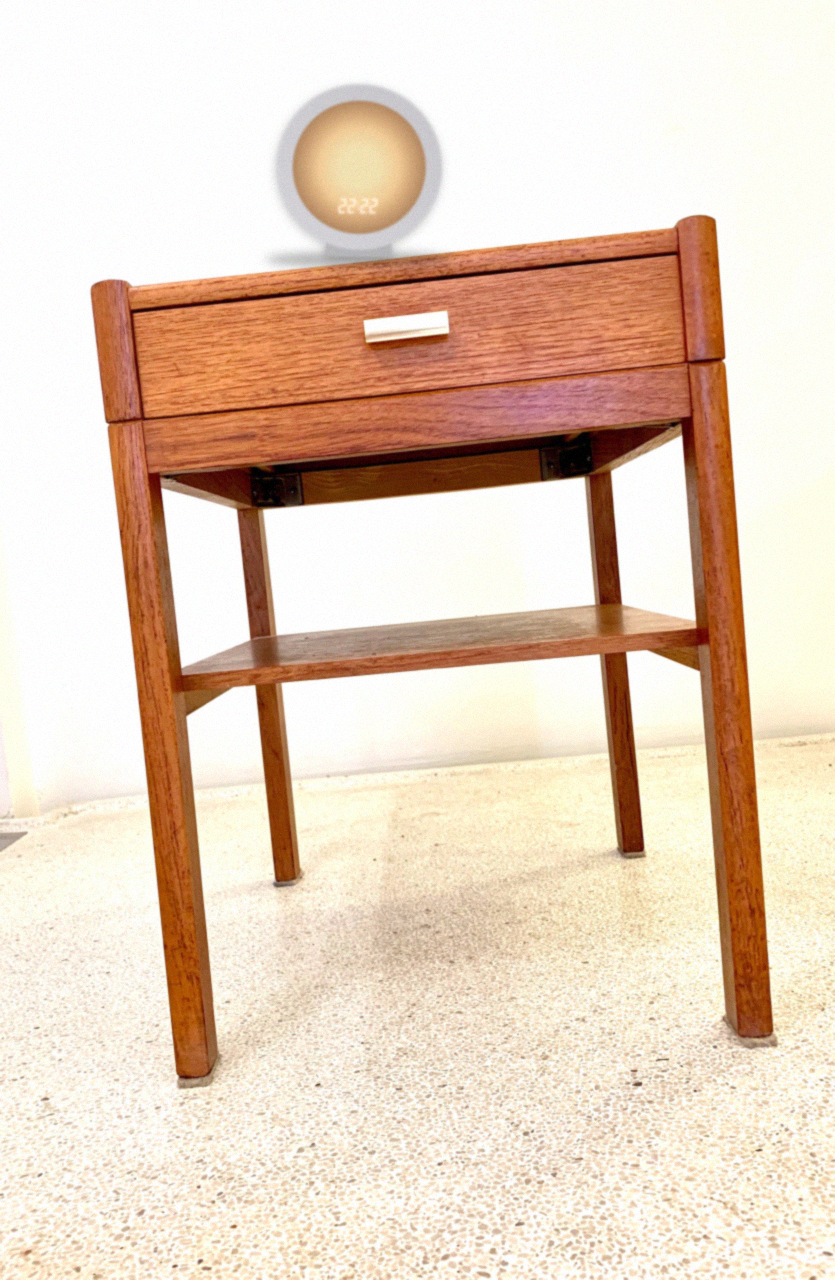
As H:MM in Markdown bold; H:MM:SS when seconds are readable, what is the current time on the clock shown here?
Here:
**22:22**
